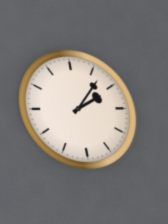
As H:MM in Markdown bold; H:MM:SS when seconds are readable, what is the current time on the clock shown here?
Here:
**2:07**
